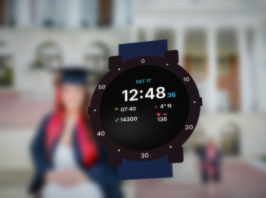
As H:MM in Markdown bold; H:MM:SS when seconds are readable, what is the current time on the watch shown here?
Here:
**12:48**
